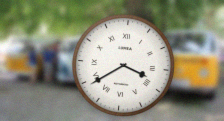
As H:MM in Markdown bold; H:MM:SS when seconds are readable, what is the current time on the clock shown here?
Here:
**3:39**
